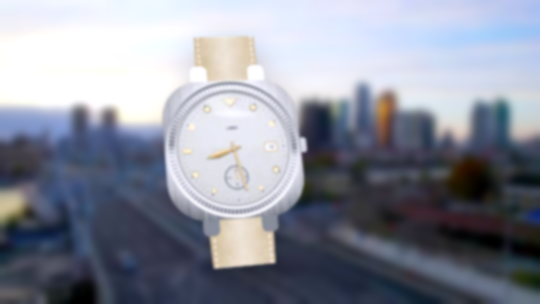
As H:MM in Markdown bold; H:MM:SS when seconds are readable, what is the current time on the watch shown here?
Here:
**8:28**
